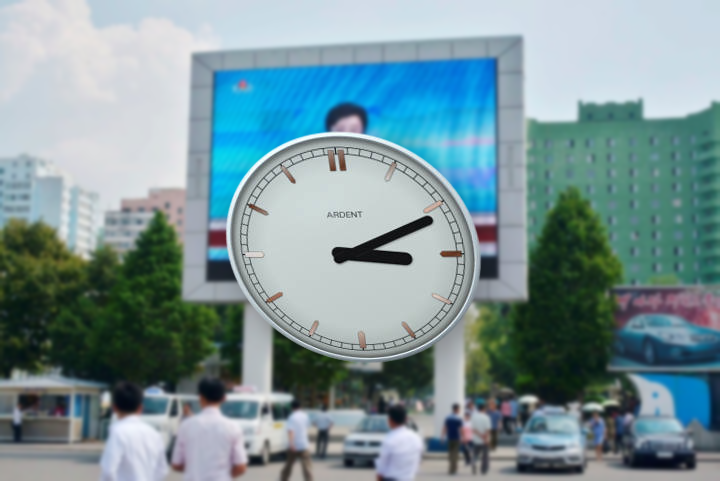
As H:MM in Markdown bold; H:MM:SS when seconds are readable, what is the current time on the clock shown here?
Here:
**3:11**
